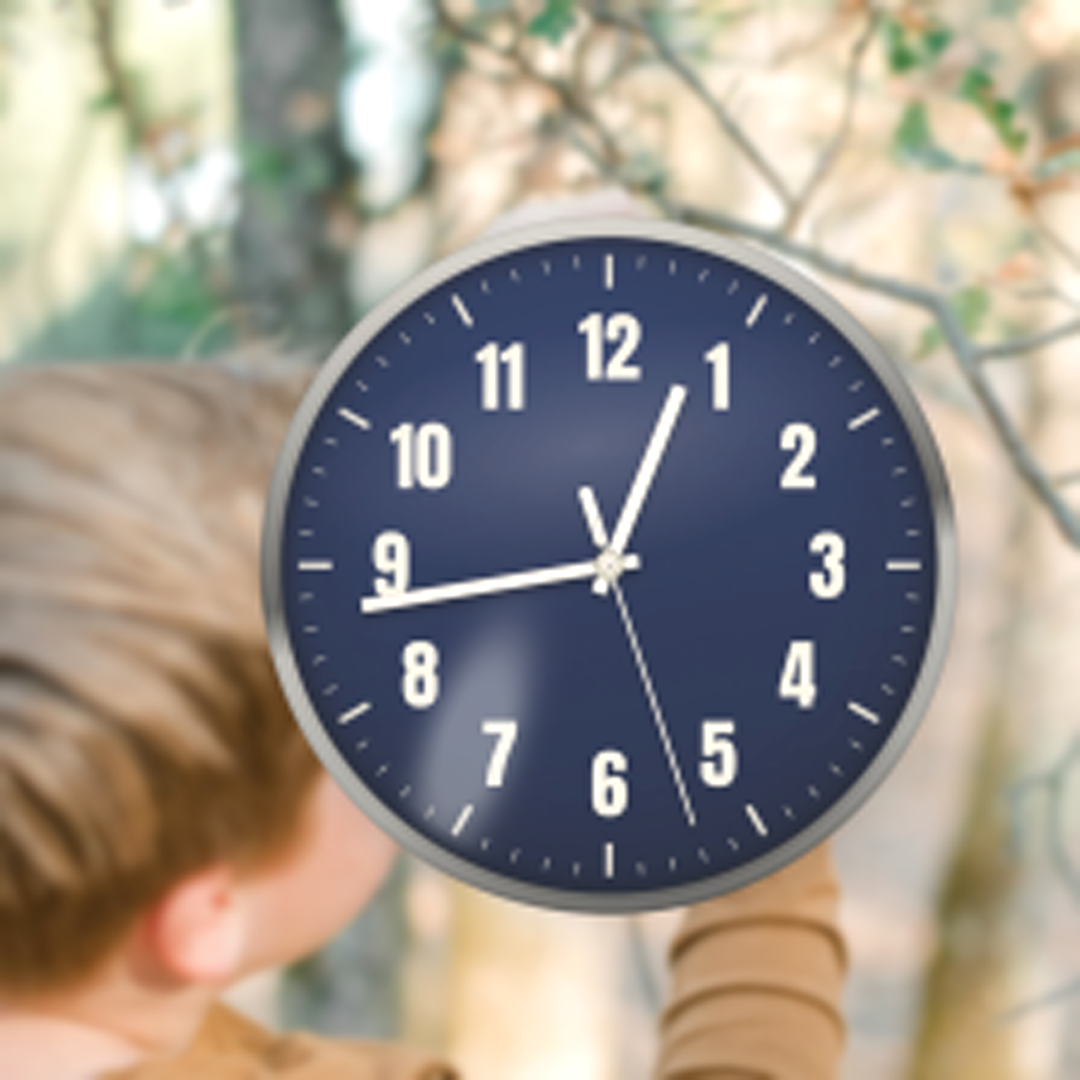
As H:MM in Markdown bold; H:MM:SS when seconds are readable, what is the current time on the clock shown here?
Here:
**12:43:27**
